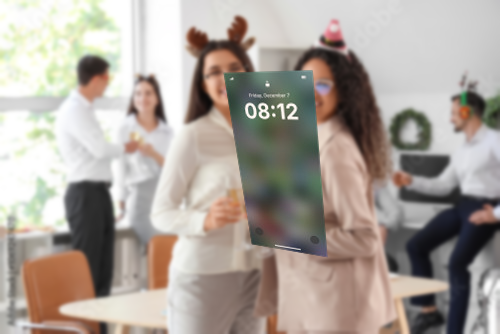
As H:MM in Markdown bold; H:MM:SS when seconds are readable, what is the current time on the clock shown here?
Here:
**8:12**
